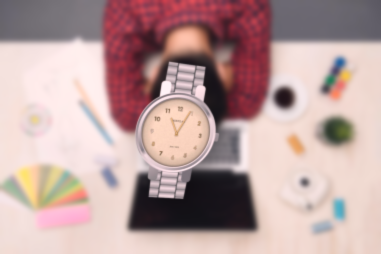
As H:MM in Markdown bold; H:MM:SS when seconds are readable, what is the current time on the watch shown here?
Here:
**11:04**
